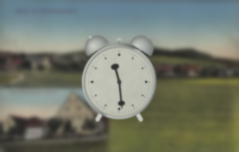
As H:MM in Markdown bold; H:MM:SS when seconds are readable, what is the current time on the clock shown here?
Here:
**11:29**
